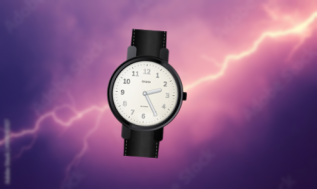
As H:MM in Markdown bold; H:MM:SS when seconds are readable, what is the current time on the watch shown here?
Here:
**2:25**
